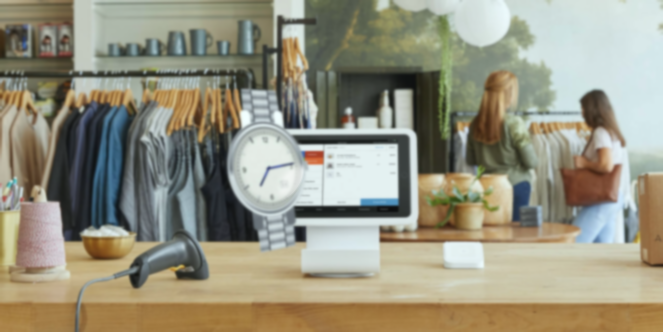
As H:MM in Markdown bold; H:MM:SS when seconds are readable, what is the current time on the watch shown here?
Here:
**7:14**
